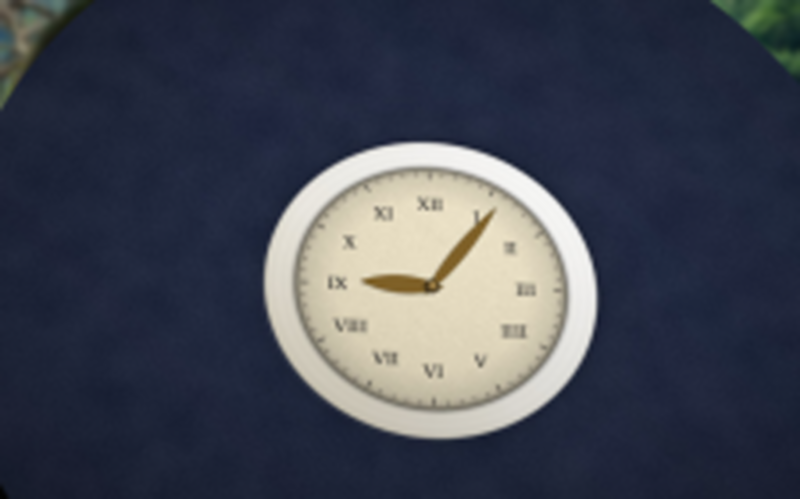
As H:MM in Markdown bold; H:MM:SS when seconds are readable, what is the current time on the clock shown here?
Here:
**9:06**
